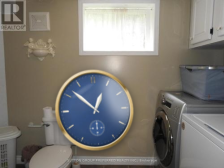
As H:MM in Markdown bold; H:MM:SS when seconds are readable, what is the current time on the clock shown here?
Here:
**12:52**
